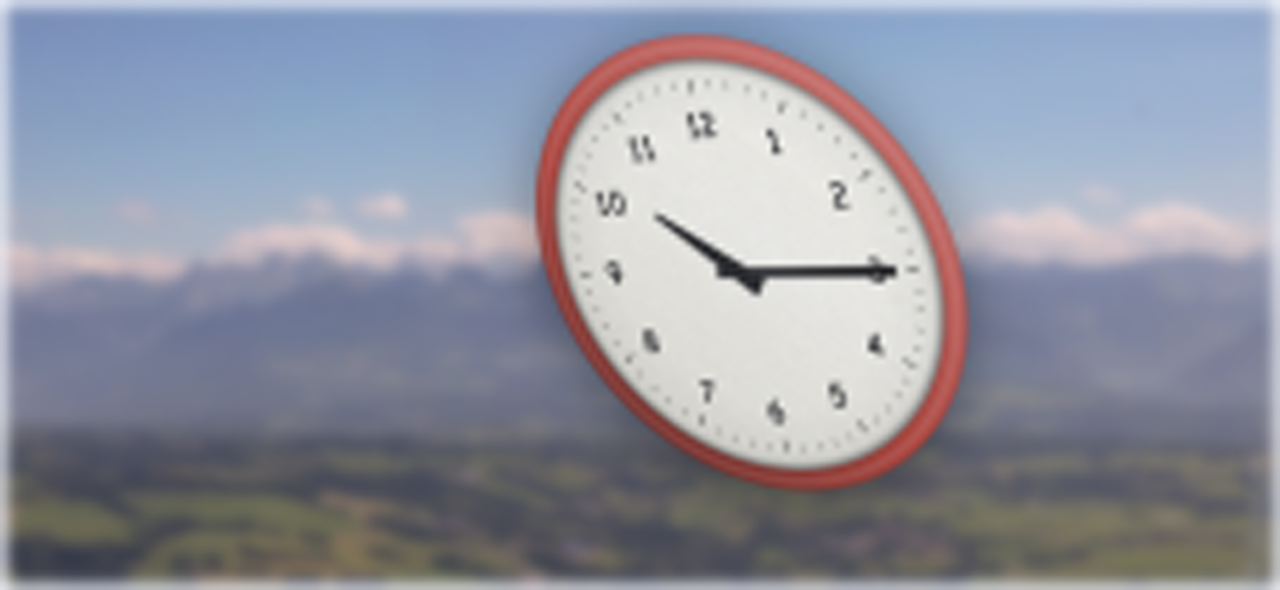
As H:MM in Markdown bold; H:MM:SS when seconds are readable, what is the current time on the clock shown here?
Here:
**10:15**
